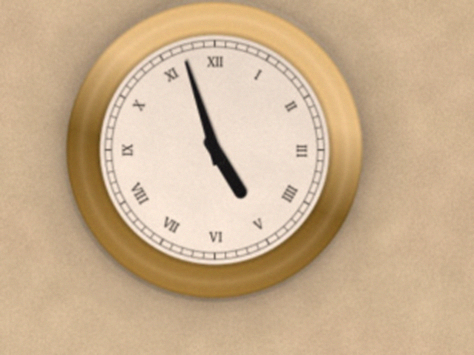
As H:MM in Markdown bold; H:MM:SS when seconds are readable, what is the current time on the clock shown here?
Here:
**4:57**
